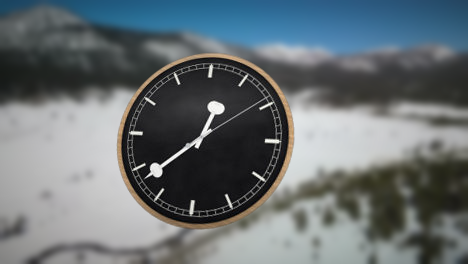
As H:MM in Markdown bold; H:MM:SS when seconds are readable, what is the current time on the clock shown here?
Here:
**12:38:09**
